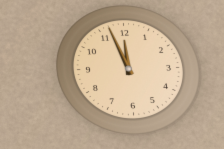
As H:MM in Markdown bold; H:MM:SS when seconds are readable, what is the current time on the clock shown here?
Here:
**11:57**
